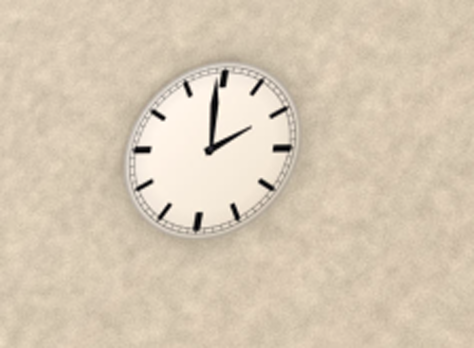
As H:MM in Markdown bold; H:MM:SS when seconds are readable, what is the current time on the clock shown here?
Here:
**1:59**
